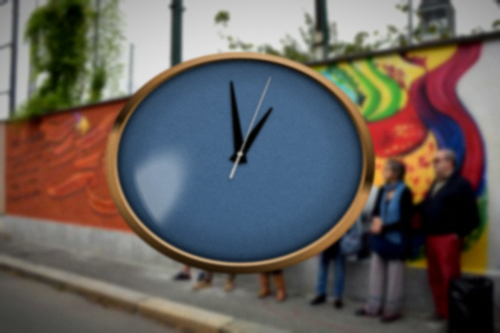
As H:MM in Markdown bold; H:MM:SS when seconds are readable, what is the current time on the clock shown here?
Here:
**12:59:03**
